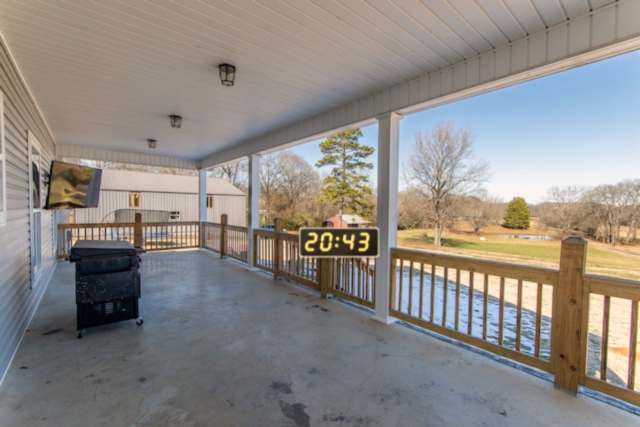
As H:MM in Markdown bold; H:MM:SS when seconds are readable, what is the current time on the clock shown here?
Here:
**20:43**
